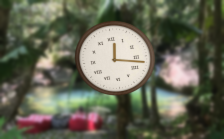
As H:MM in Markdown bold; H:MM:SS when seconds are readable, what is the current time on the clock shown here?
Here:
**12:17**
